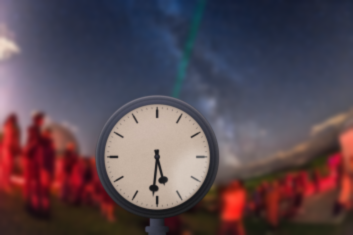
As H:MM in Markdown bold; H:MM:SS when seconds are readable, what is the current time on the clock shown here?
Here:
**5:31**
